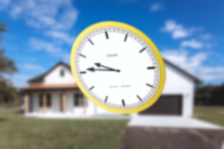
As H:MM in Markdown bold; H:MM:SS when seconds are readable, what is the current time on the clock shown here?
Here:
**9:46**
